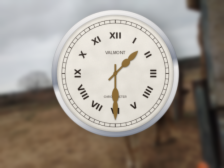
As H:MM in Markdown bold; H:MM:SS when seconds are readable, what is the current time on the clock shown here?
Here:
**1:30**
